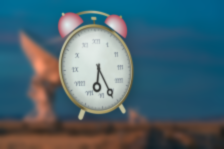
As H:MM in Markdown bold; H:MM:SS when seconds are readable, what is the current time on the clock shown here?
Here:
**6:26**
